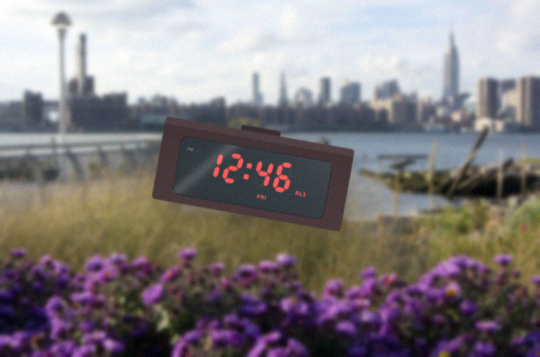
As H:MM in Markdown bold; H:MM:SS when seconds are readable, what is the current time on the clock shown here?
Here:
**12:46**
